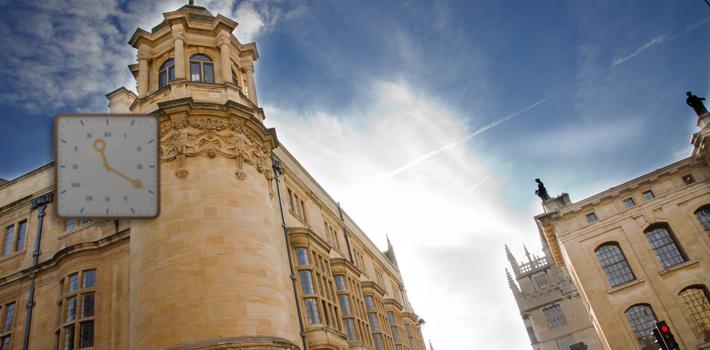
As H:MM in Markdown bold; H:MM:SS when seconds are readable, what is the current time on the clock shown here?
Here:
**11:20**
